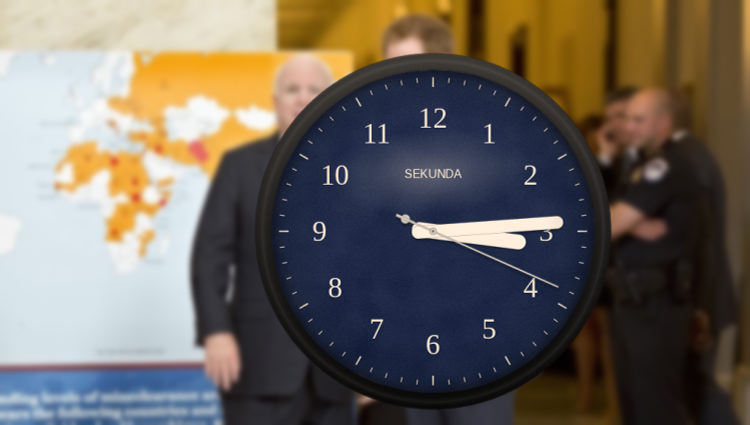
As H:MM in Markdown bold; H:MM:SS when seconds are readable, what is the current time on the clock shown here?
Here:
**3:14:19**
